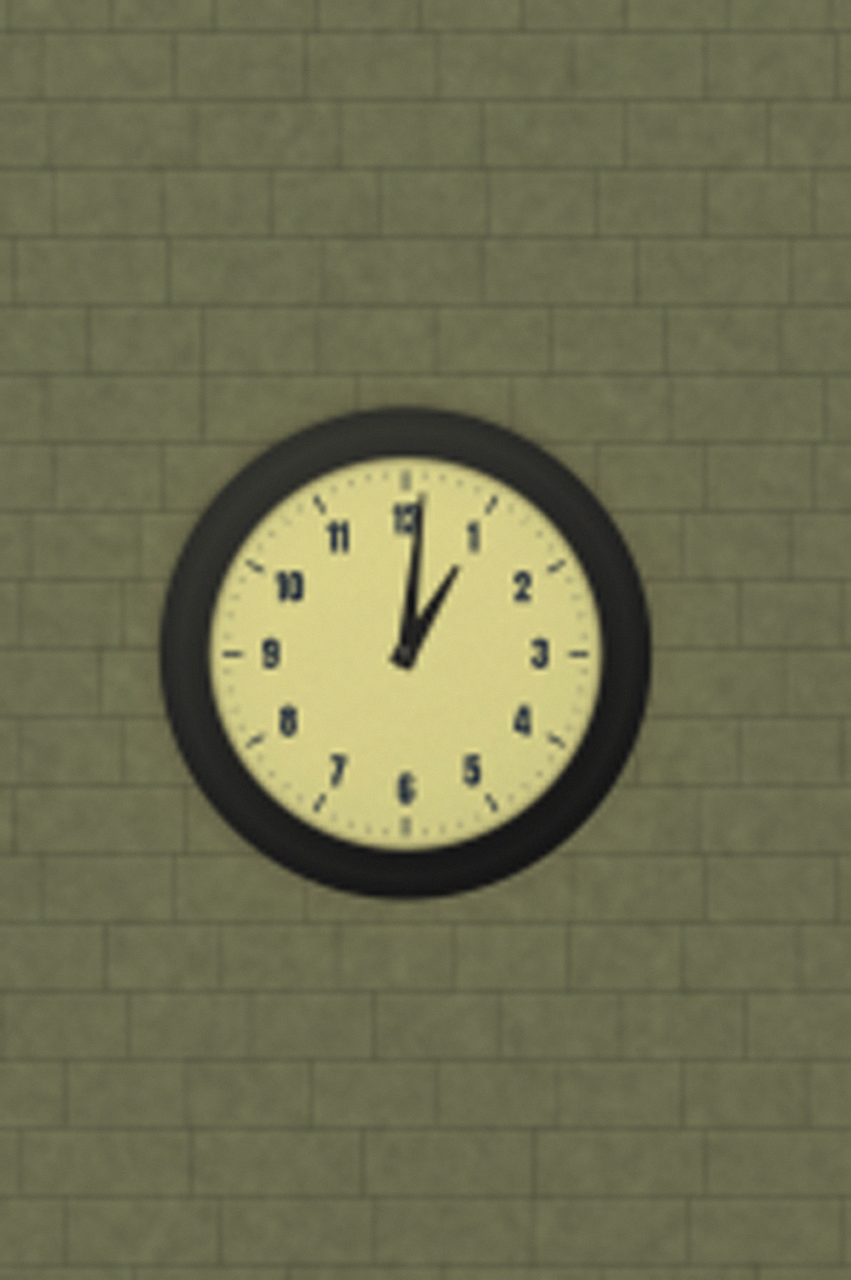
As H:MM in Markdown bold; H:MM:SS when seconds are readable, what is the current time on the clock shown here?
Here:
**1:01**
